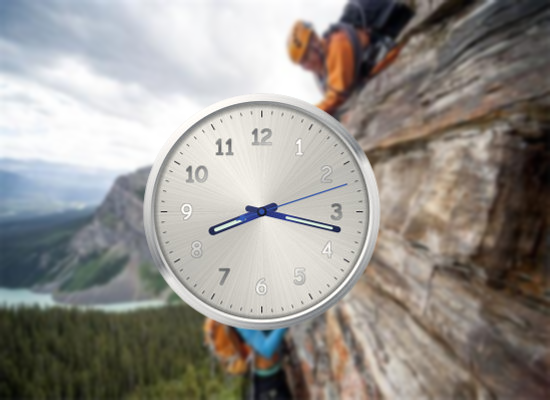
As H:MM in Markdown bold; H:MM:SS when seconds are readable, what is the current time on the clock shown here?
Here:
**8:17:12**
